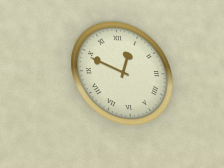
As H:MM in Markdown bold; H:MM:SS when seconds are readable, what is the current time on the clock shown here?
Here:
**12:49**
